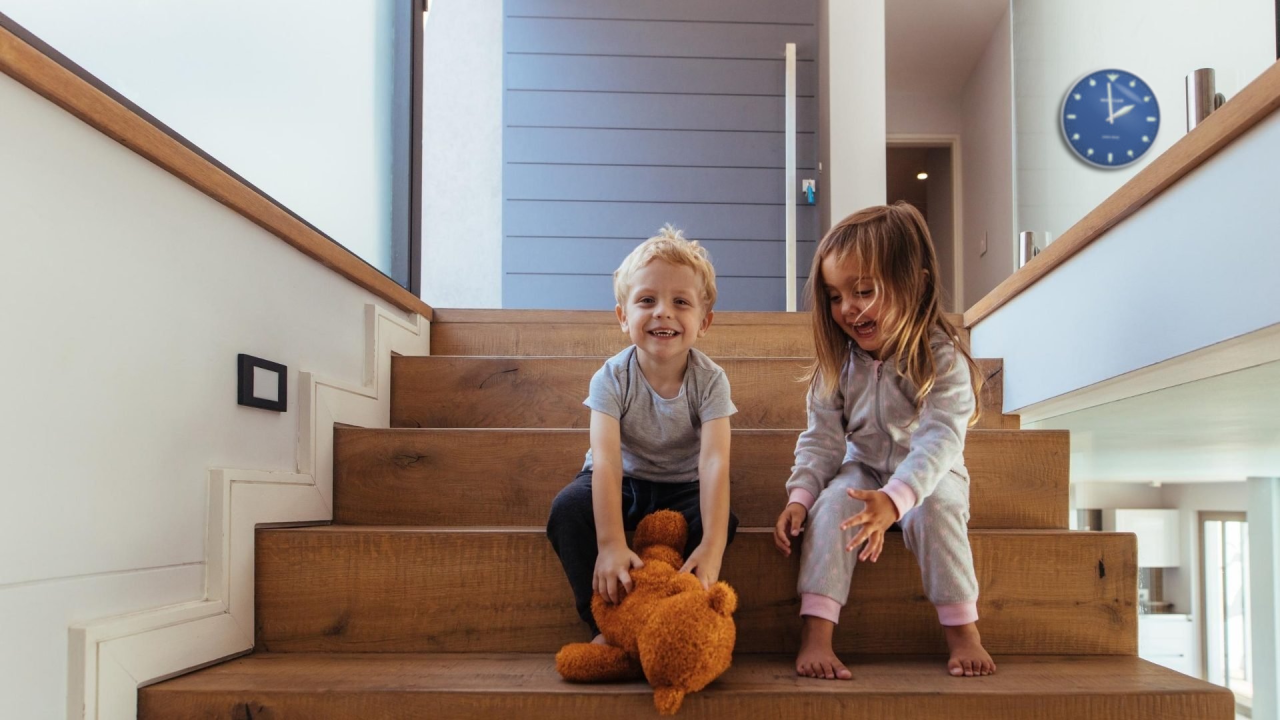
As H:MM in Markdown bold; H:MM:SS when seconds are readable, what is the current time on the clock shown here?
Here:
**1:59**
